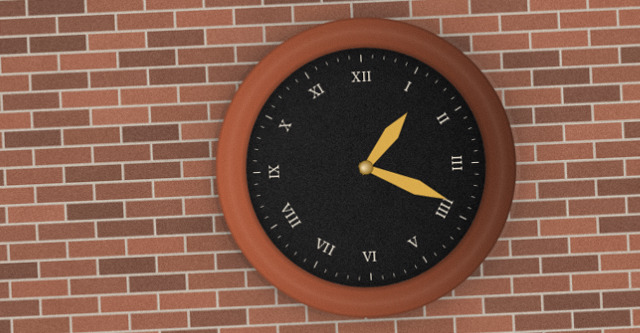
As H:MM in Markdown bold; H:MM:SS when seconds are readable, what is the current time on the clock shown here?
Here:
**1:19**
